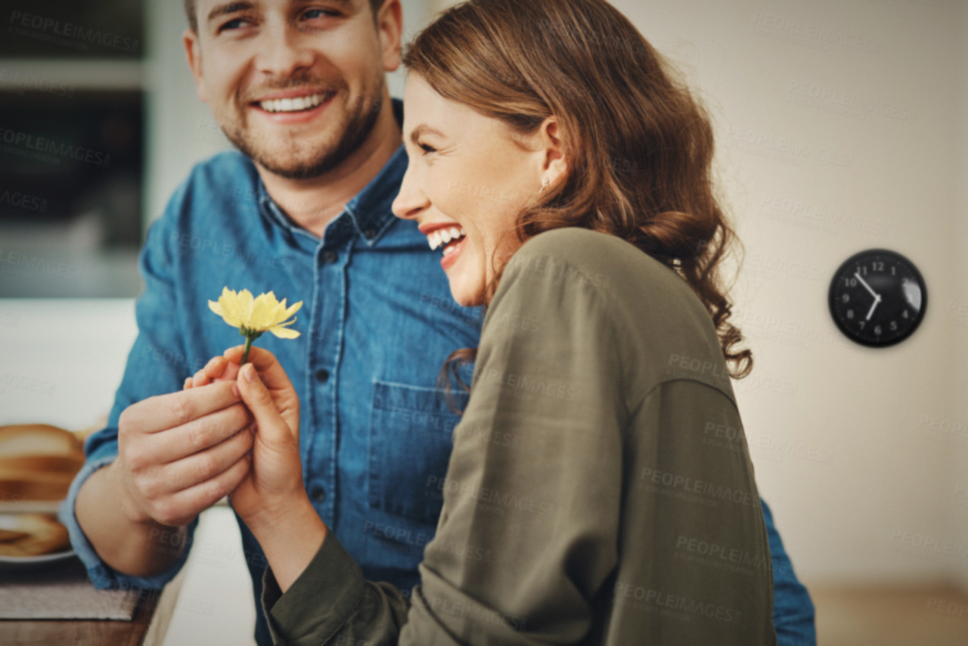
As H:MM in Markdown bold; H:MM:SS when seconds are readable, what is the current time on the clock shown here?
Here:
**6:53**
